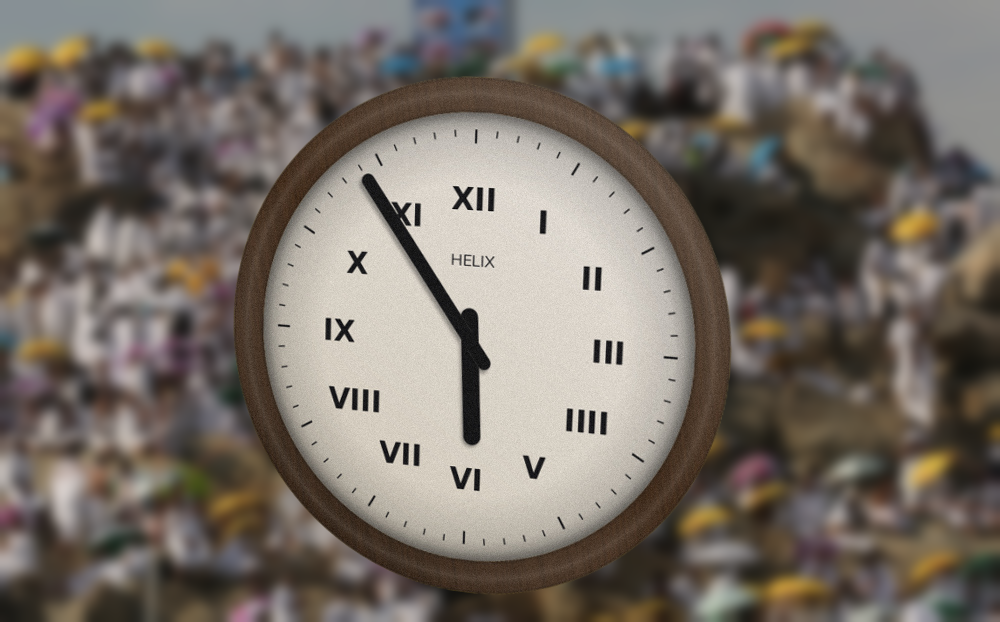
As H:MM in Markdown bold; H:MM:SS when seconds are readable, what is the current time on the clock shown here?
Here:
**5:54**
